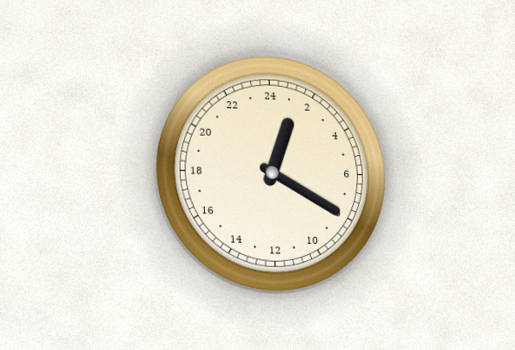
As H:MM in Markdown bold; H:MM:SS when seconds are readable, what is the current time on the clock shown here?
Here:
**1:20**
